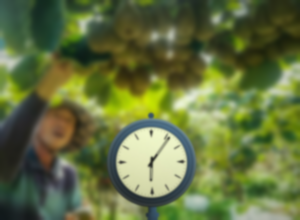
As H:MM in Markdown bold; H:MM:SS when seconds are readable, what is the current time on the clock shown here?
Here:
**6:06**
